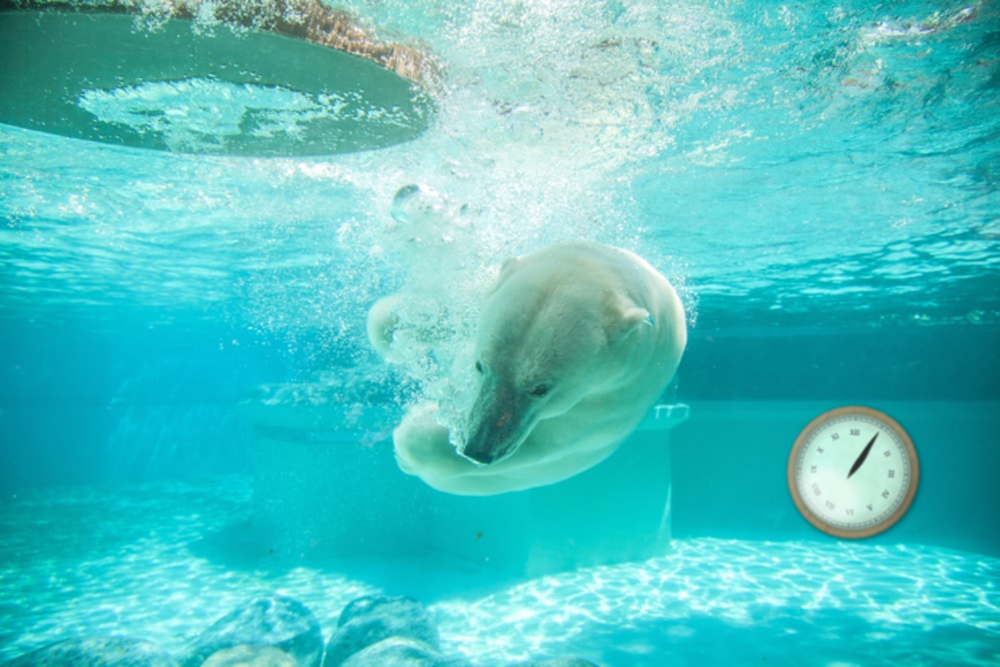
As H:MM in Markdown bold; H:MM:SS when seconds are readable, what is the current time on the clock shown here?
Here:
**1:05**
